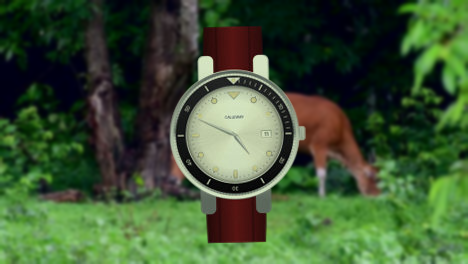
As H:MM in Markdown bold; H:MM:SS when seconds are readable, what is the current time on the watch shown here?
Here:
**4:49**
